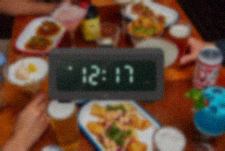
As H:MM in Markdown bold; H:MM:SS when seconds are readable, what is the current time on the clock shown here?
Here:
**12:17**
